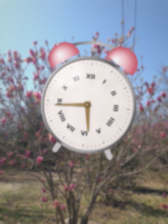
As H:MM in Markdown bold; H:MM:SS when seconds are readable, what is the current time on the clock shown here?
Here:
**5:44**
